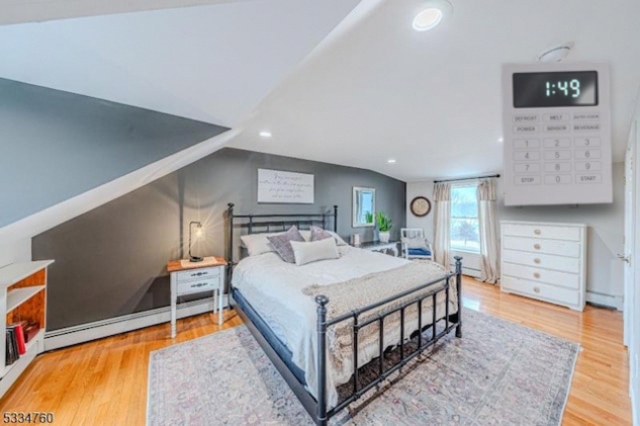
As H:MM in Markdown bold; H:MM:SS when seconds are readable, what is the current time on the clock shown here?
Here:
**1:49**
